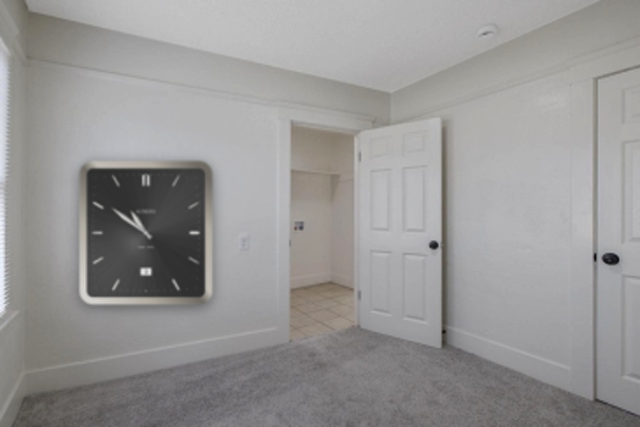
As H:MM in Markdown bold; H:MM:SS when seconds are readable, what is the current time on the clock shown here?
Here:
**10:51**
